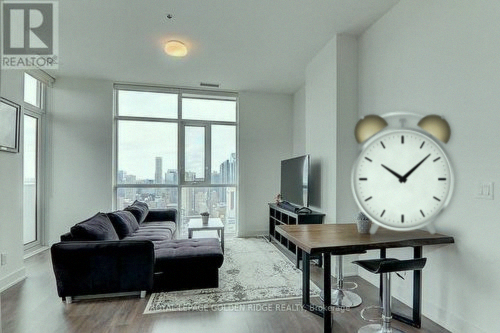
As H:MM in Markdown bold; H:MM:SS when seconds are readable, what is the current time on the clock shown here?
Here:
**10:08**
